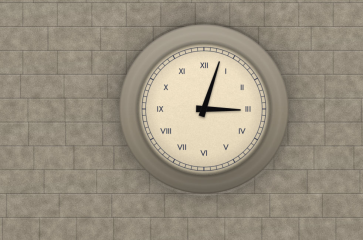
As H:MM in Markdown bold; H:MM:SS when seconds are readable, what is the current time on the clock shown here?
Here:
**3:03**
